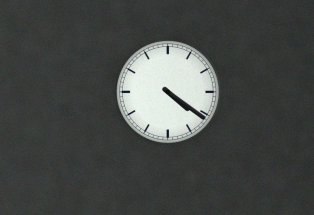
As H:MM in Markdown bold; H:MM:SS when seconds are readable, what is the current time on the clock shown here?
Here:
**4:21**
